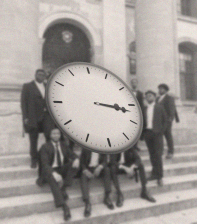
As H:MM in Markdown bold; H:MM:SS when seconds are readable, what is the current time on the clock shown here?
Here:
**3:17**
